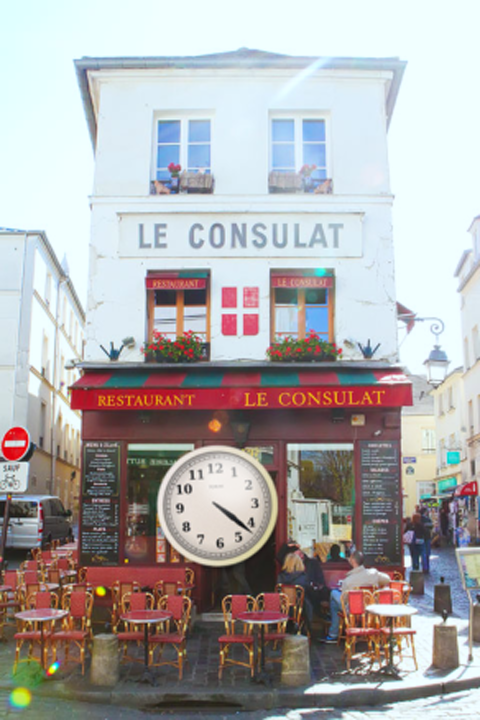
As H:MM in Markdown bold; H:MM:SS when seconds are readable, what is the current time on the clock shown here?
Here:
**4:22**
